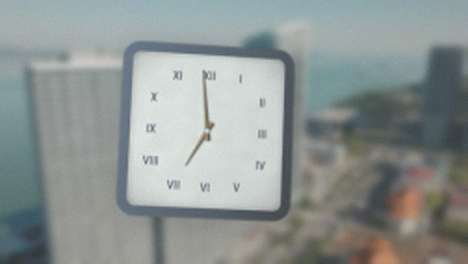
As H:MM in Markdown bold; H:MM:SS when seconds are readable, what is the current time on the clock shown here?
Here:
**6:59**
